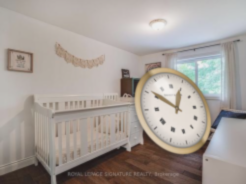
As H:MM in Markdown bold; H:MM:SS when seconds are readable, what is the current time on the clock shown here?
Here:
**12:51**
